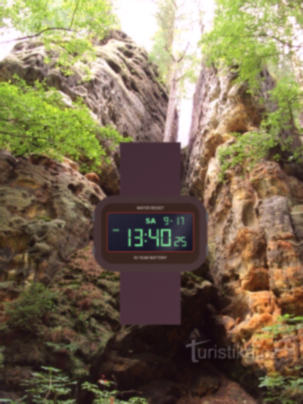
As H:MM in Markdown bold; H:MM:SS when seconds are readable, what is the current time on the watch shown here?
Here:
**13:40**
